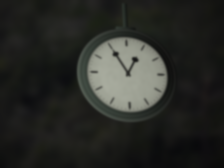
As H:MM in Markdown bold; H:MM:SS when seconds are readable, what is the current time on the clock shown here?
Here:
**12:55**
